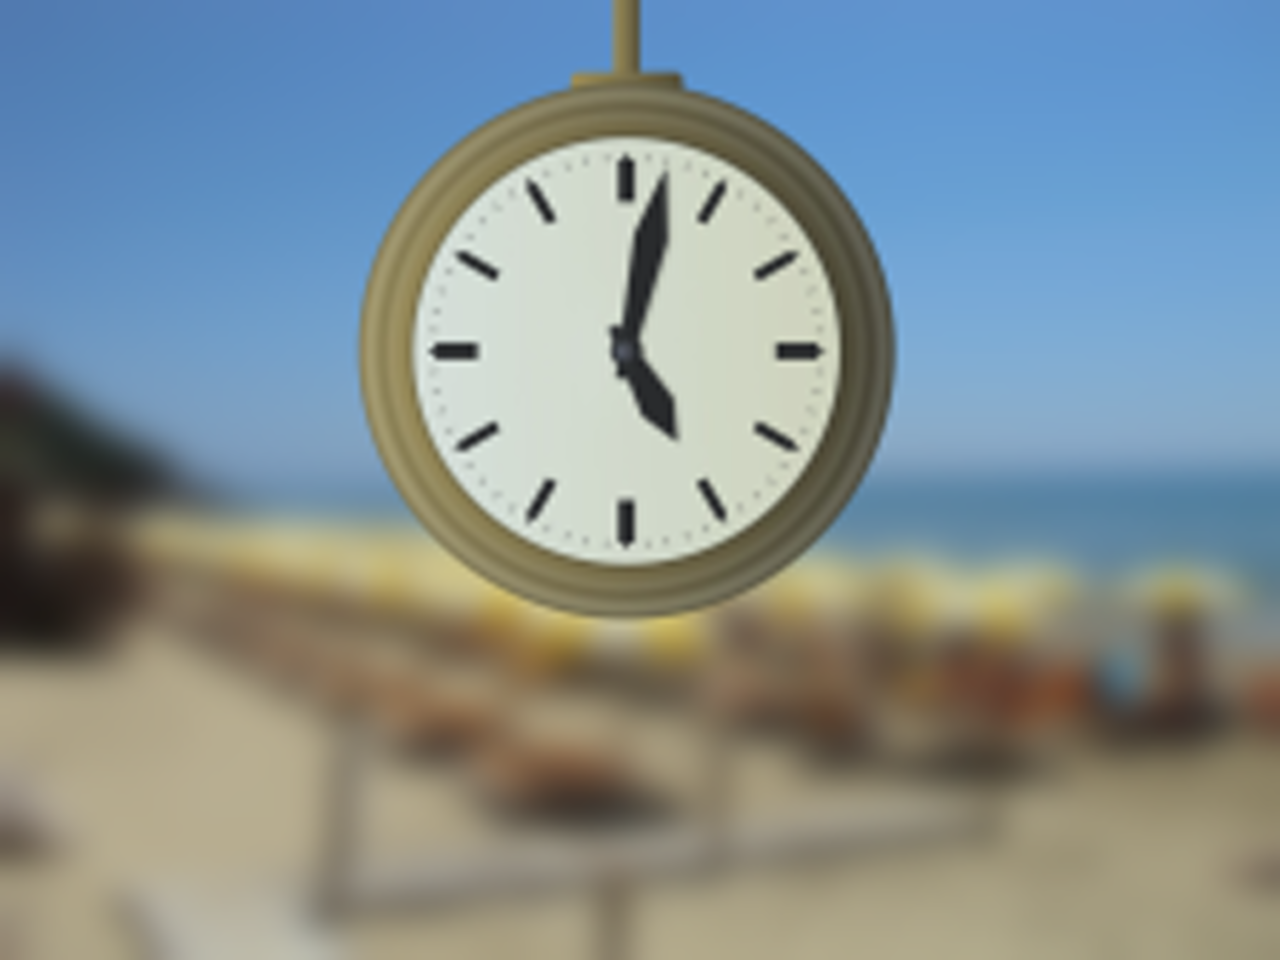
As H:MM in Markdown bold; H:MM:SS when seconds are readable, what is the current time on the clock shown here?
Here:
**5:02**
